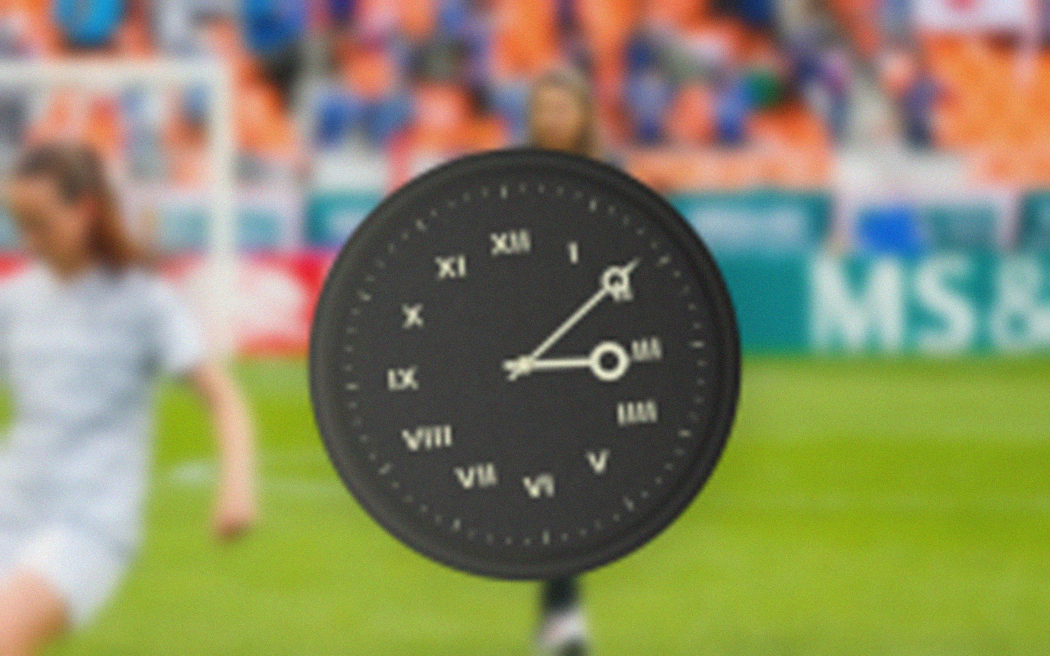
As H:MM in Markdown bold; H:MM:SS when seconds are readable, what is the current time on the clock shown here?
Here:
**3:09**
